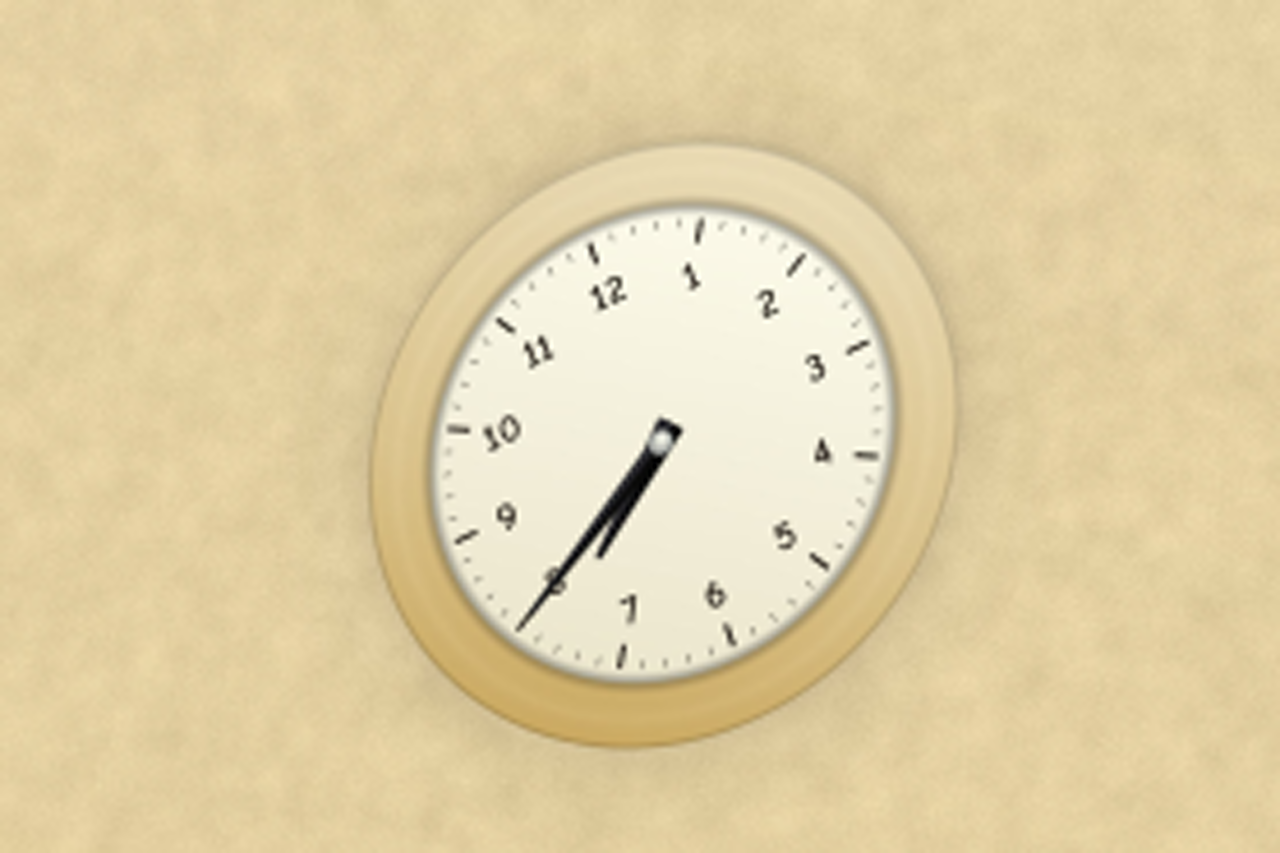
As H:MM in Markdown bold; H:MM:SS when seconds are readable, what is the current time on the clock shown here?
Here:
**7:40**
